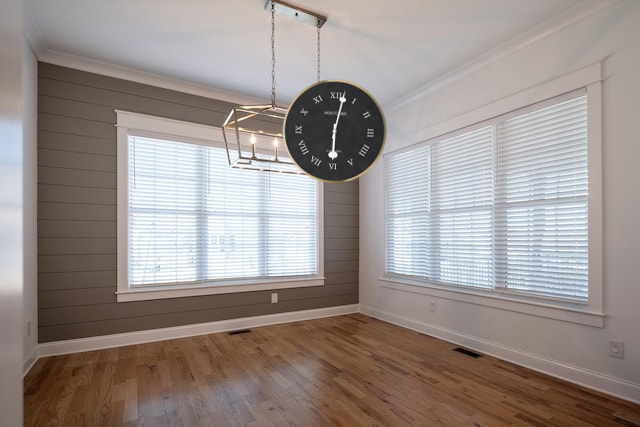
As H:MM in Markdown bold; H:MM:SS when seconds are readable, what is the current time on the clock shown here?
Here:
**6:02**
